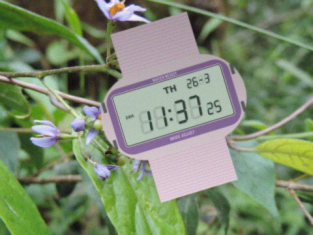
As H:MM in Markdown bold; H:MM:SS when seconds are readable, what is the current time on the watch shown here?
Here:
**11:37:25**
